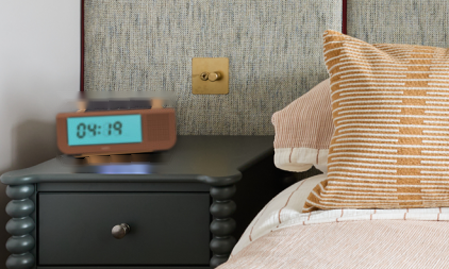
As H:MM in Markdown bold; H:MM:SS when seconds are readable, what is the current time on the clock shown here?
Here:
**4:19**
